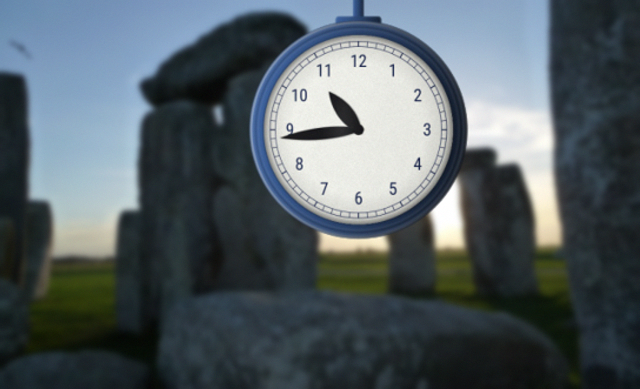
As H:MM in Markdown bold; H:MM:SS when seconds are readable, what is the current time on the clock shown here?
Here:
**10:44**
